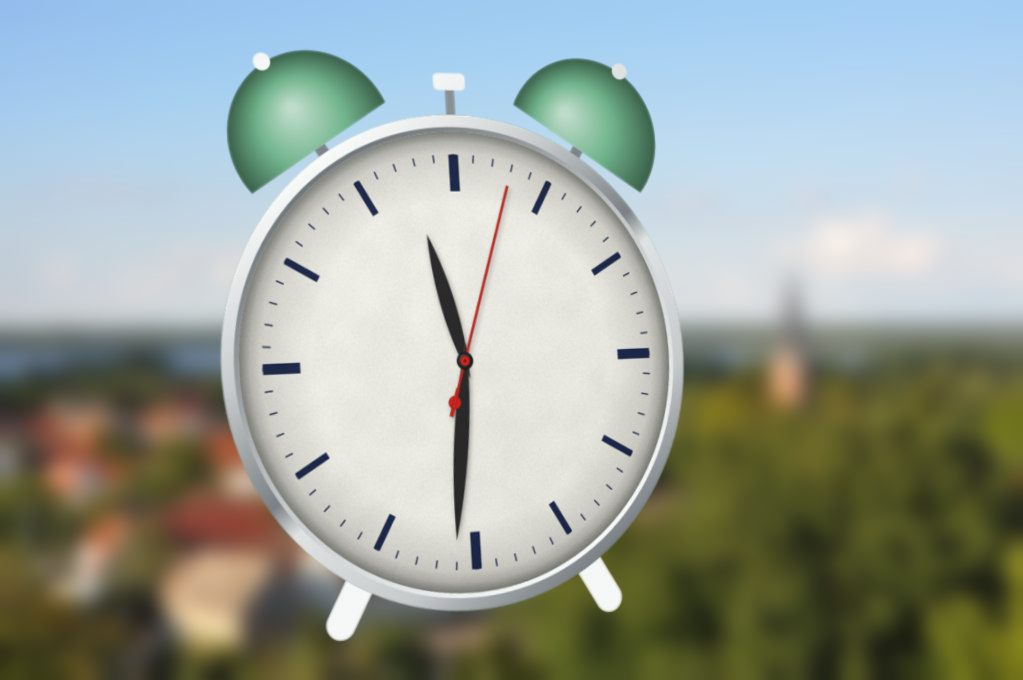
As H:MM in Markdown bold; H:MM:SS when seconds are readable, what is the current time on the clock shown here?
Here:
**11:31:03**
